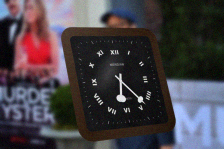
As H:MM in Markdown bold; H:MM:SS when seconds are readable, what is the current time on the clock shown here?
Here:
**6:23**
